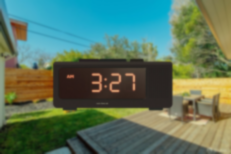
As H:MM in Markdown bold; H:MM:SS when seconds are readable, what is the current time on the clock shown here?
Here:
**3:27**
